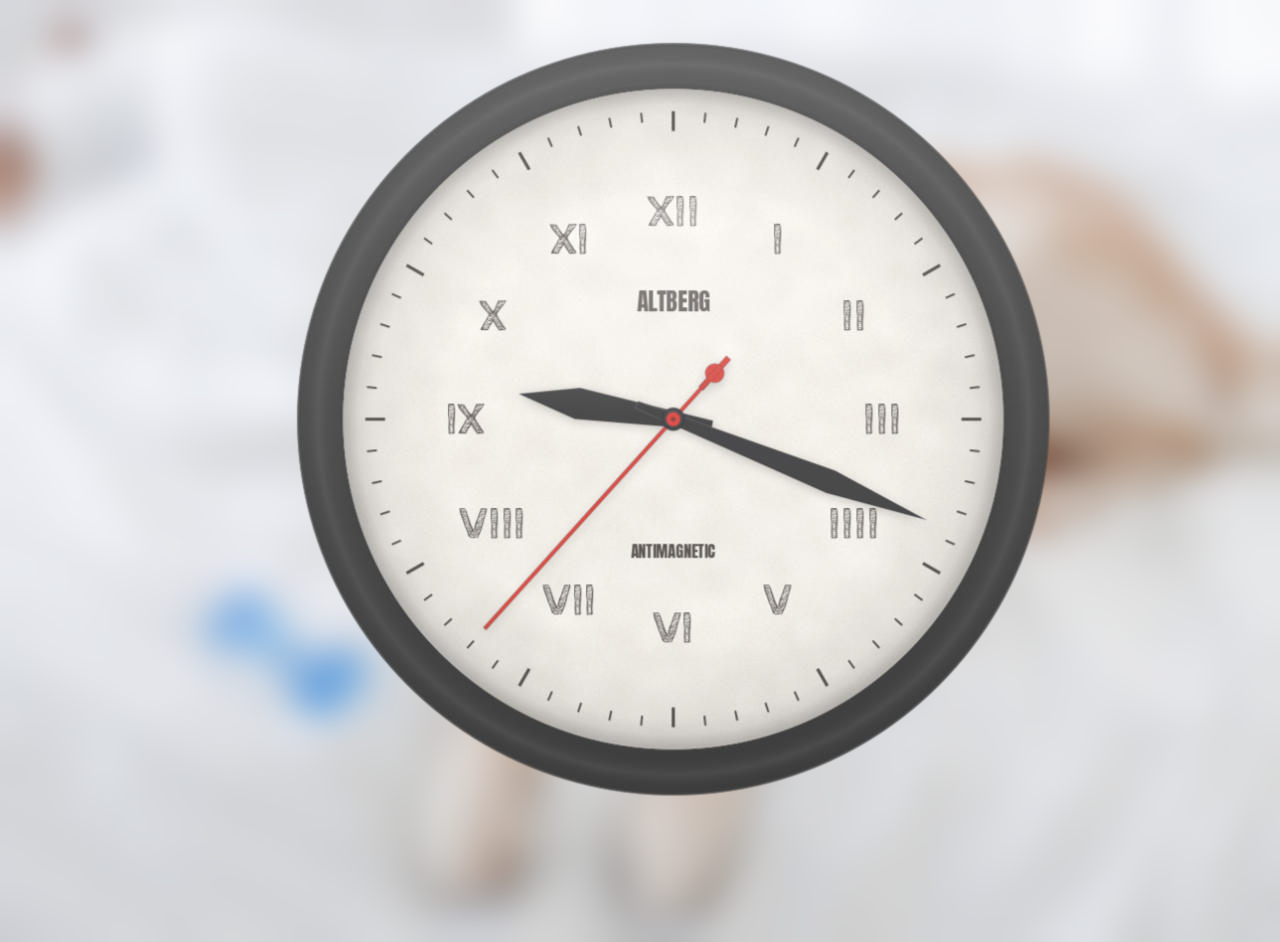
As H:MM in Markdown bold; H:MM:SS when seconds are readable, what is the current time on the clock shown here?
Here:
**9:18:37**
